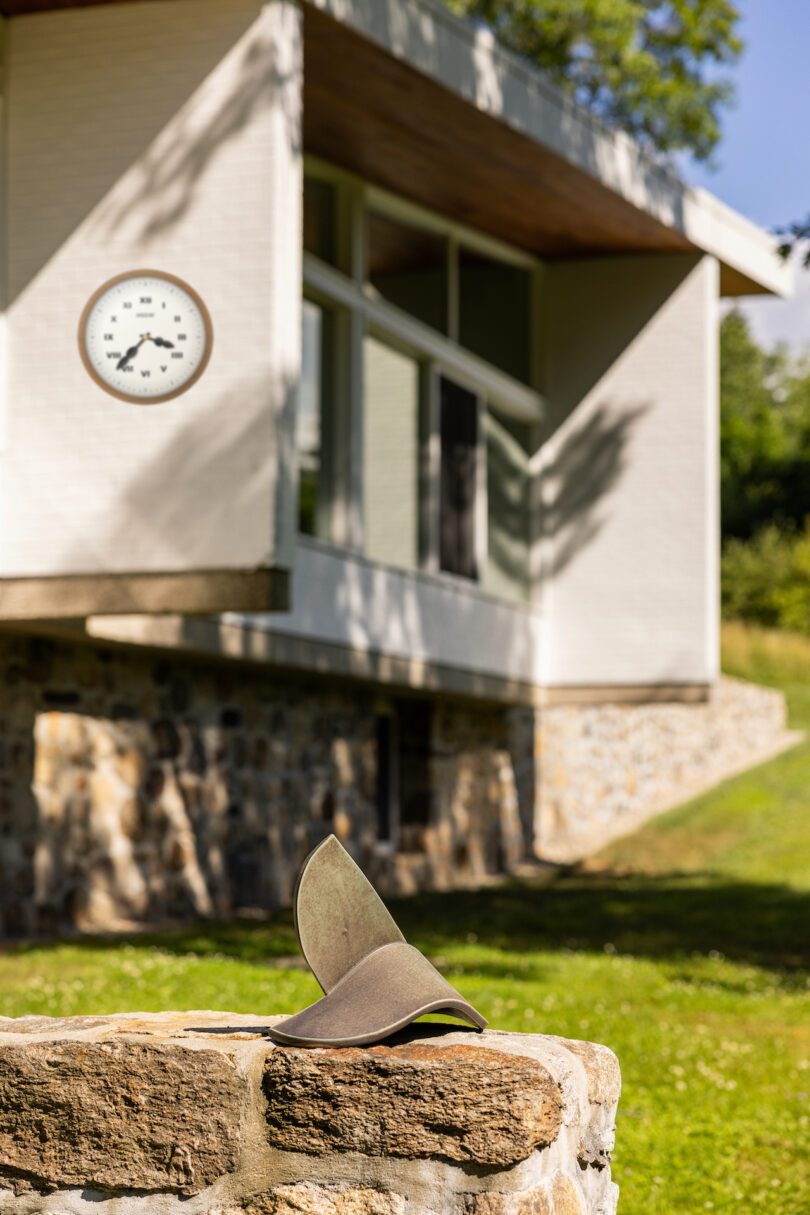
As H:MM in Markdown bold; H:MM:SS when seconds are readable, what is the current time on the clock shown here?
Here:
**3:37**
